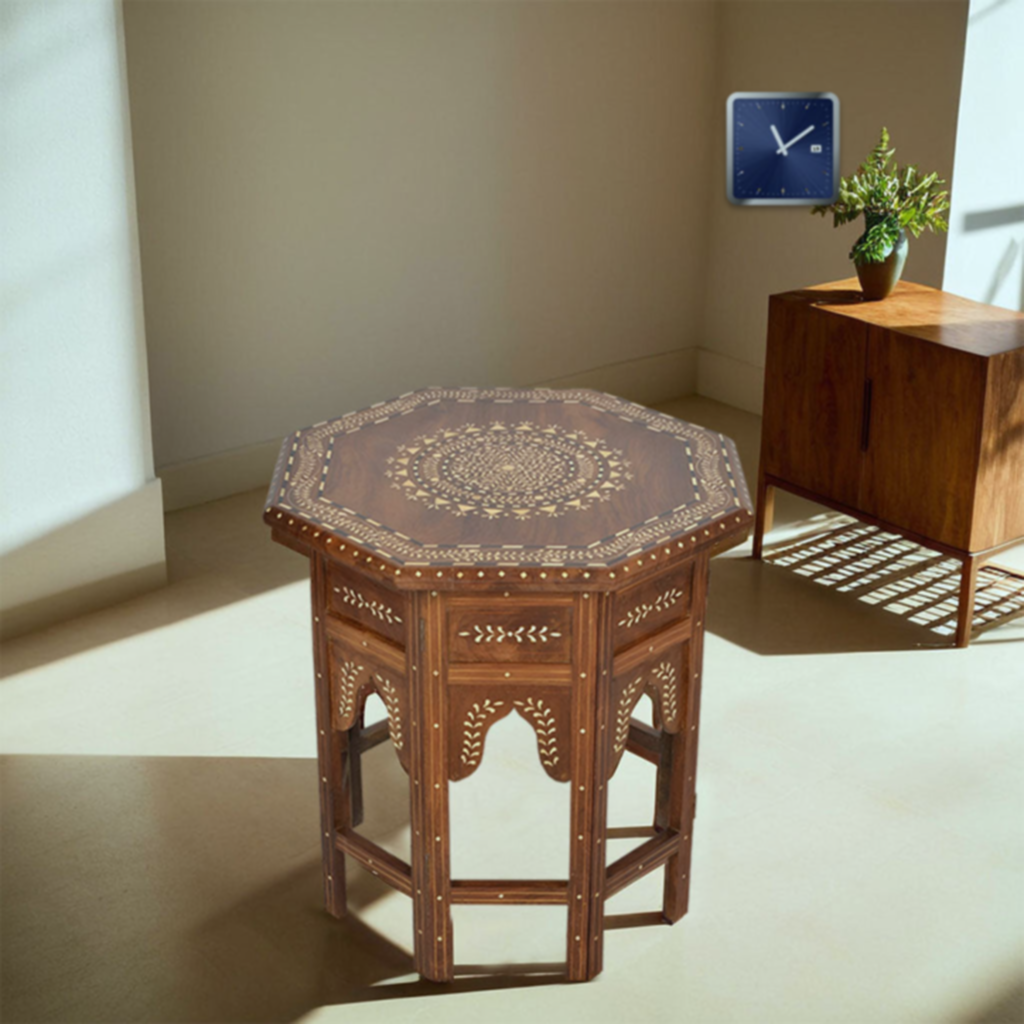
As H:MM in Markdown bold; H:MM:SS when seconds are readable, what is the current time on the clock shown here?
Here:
**11:09**
